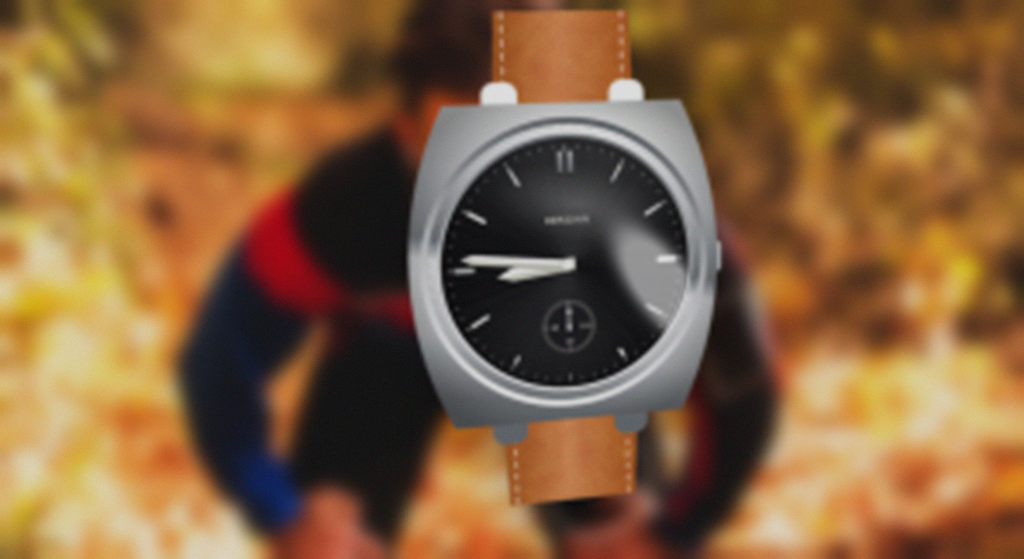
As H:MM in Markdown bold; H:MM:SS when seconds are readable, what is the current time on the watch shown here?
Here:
**8:46**
